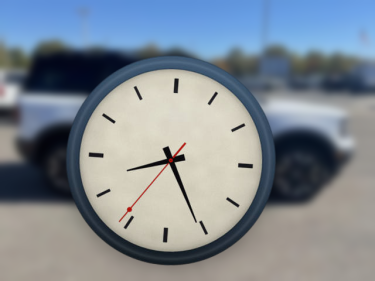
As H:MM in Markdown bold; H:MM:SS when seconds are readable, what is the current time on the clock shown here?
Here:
**8:25:36**
